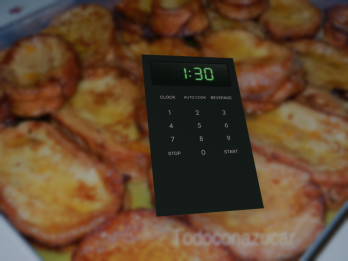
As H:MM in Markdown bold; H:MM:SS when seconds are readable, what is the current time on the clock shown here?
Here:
**1:30**
